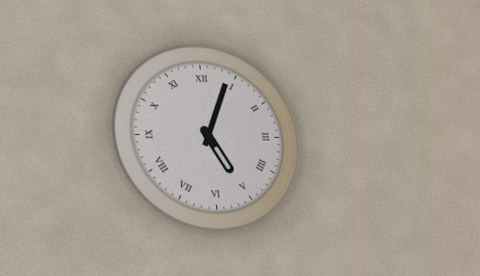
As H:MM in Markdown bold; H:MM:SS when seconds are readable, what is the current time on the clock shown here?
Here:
**5:04**
